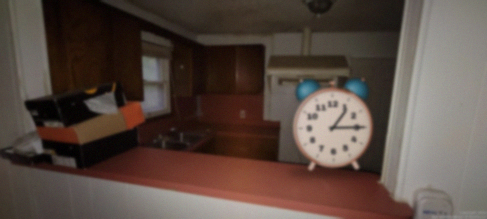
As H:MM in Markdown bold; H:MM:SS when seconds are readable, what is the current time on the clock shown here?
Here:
**1:15**
